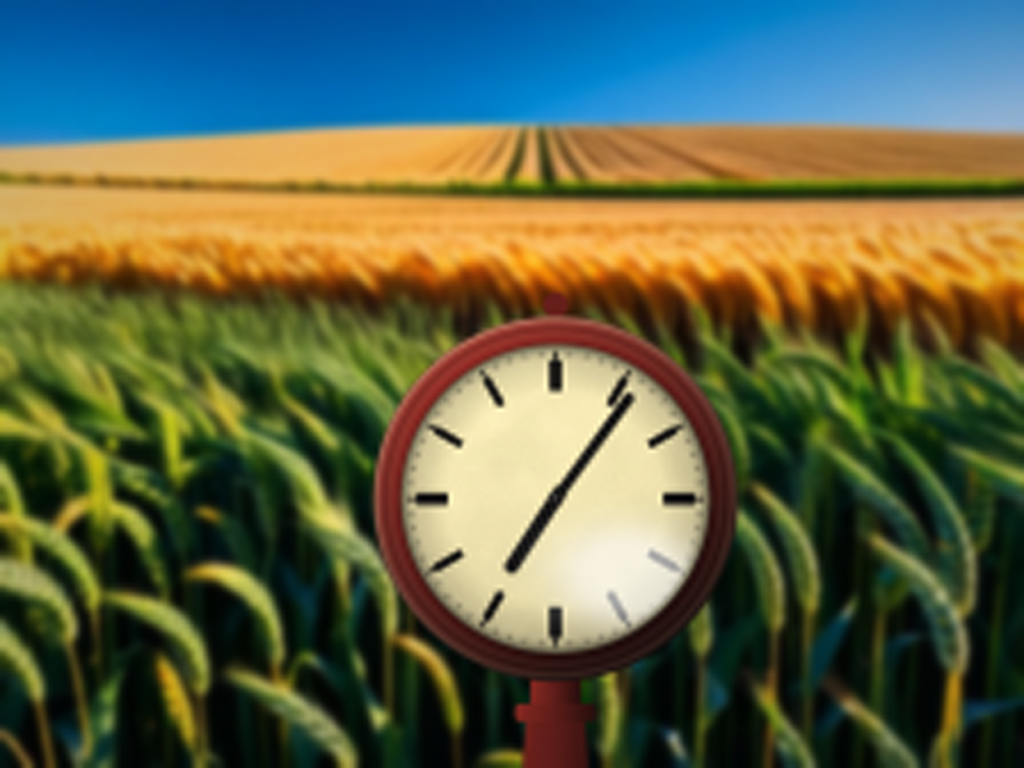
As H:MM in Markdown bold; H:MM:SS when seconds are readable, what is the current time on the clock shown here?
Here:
**7:06**
